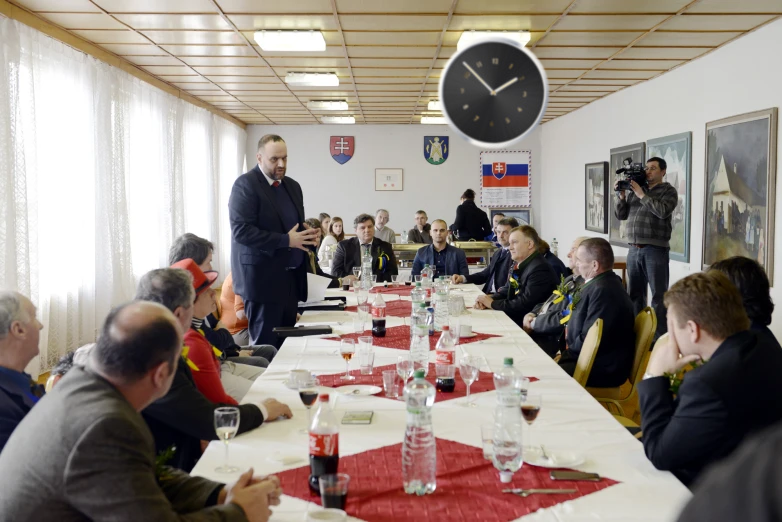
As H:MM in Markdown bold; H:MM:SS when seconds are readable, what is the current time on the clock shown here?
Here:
**1:52**
